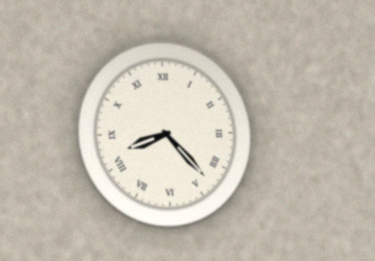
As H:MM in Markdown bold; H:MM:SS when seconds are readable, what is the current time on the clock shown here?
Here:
**8:23**
